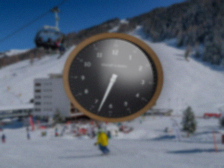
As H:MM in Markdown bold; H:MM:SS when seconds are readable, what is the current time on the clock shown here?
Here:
**6:33**
